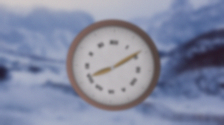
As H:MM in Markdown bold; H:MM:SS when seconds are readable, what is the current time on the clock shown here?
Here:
**8:09**
